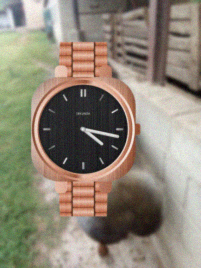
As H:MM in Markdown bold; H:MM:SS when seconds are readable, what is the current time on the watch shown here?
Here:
**4:17**
